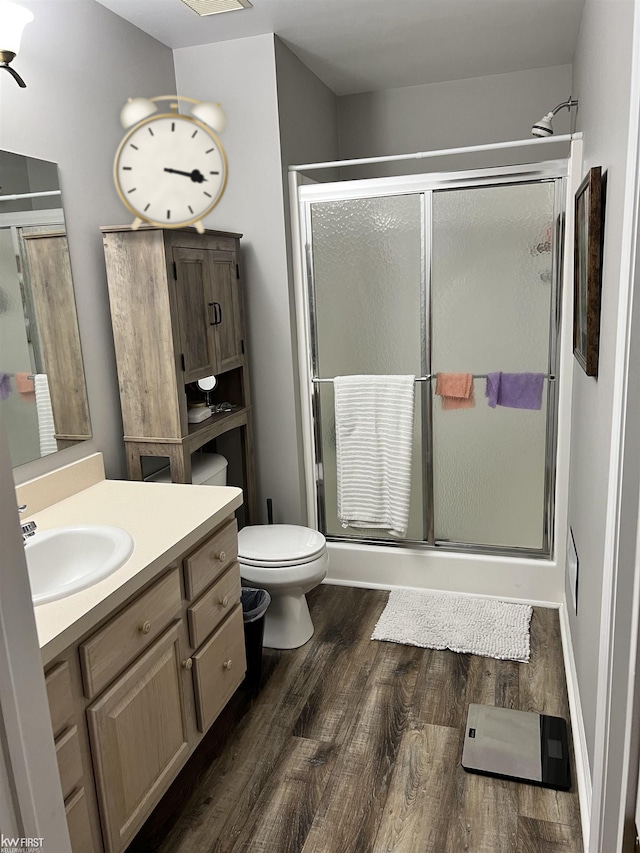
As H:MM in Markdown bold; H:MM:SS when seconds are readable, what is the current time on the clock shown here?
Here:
**3:17**
